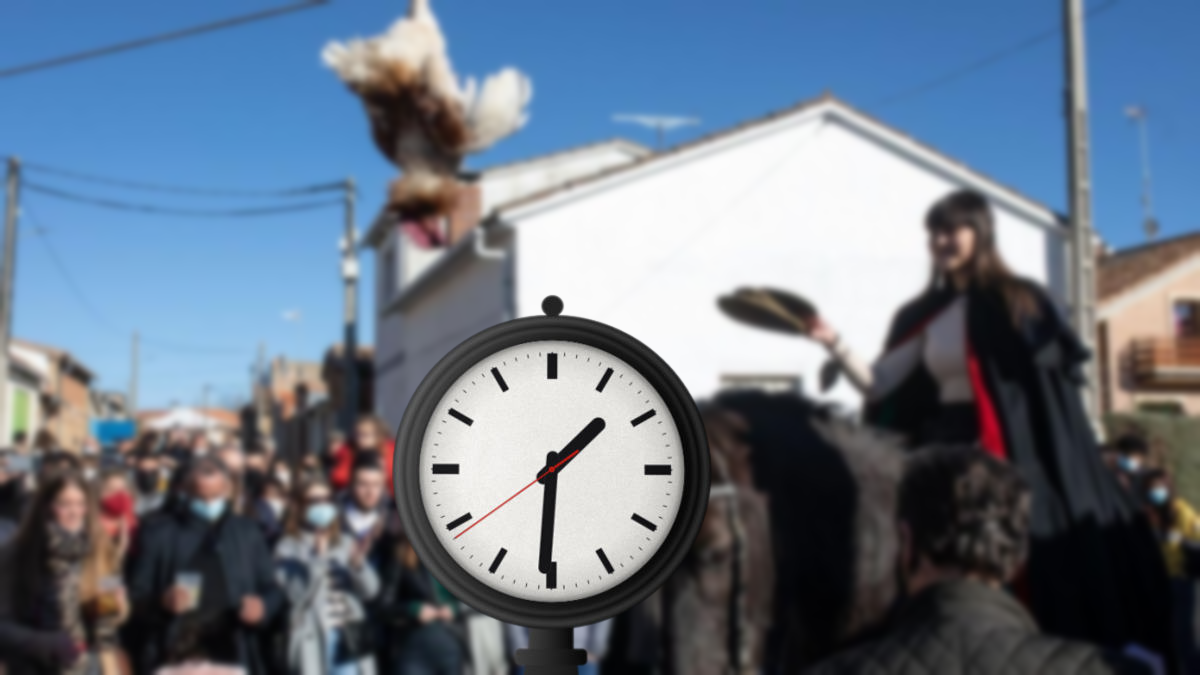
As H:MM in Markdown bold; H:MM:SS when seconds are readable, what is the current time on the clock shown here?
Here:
**1:30:39**
